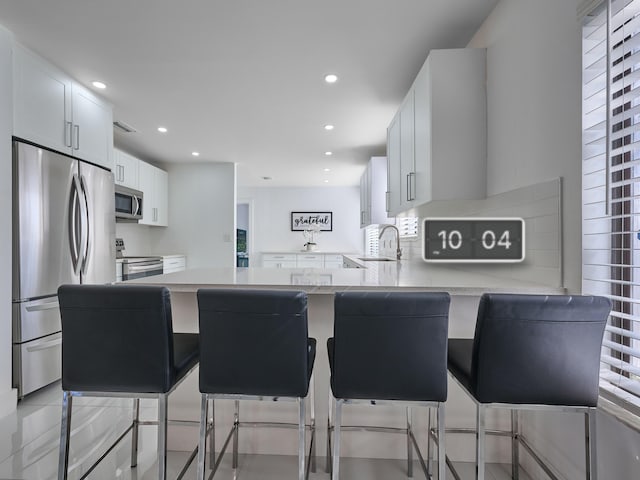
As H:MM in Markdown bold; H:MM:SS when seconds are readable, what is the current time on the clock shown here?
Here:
**10:04**
